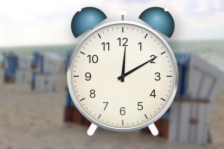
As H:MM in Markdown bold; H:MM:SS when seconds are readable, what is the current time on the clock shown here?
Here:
**12:10**
